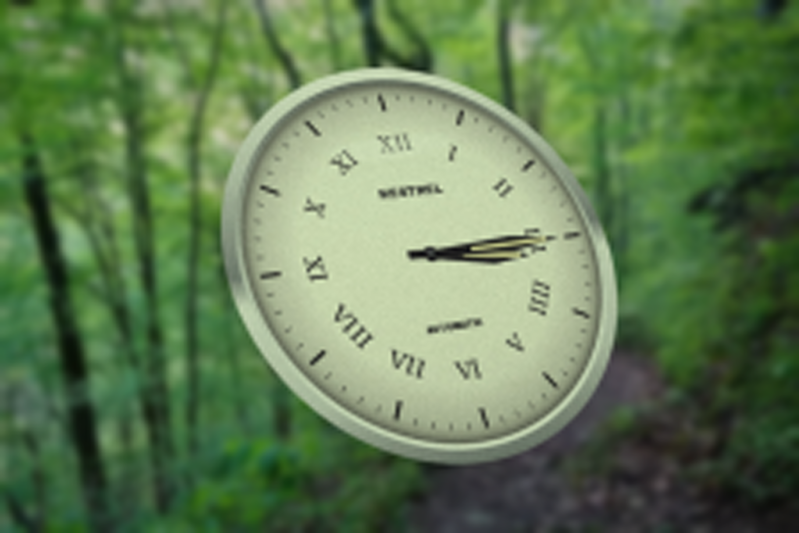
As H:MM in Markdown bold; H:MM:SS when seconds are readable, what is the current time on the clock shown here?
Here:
**3:15**
